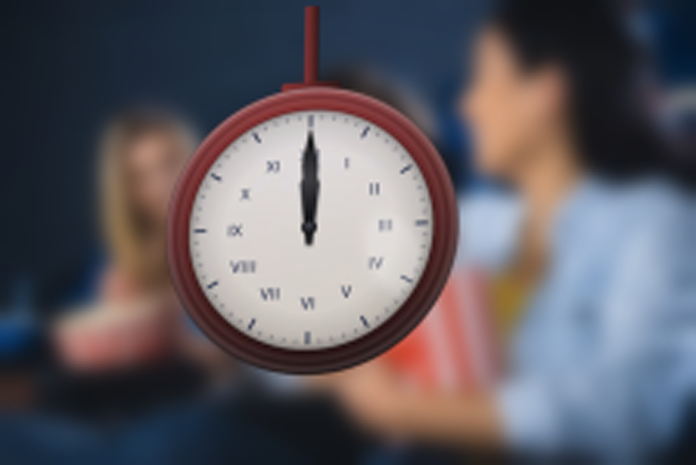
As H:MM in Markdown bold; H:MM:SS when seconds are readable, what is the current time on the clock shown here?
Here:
**12:00**
